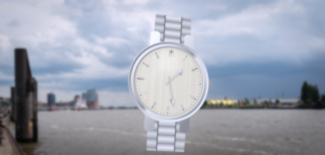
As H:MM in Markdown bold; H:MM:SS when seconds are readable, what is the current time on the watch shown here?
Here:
**1:28**
